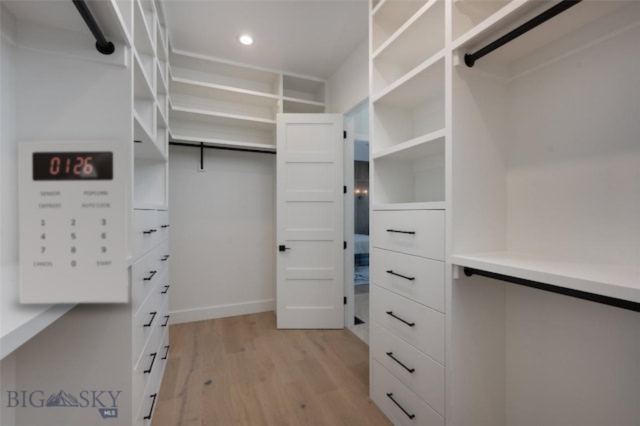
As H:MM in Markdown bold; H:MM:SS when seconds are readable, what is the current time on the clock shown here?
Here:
**1:26**
